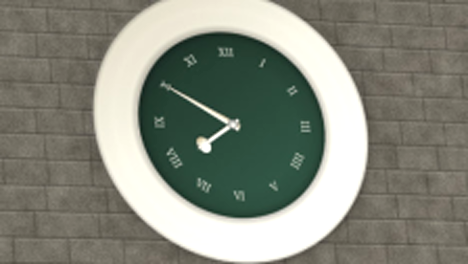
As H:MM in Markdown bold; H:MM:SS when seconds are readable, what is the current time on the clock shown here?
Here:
**7:50**
